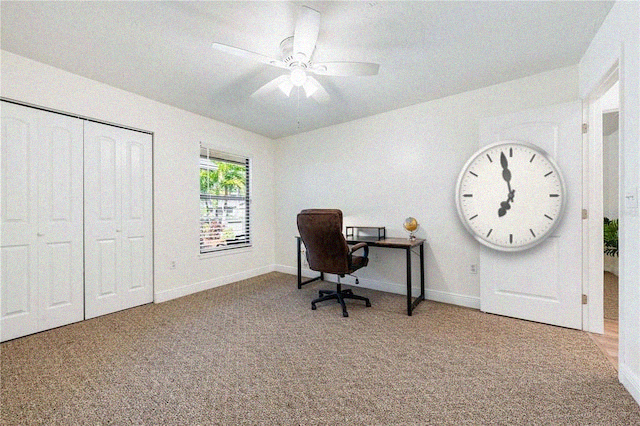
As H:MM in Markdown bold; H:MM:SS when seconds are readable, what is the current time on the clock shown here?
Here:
**6:58**
